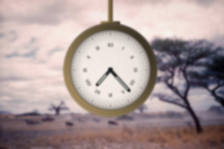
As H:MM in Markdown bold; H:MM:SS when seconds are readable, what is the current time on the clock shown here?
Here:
**7:23**
